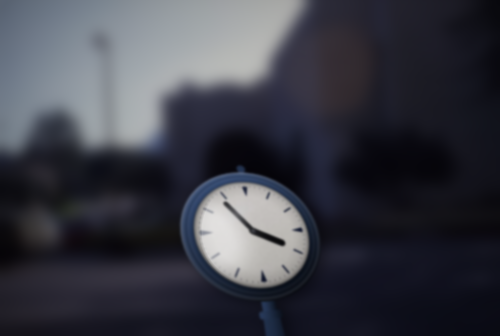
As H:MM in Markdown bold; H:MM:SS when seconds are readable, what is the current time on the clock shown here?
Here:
**3:54**
